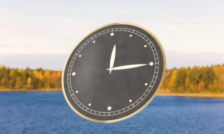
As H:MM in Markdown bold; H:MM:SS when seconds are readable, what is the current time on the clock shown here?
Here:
**12:15**
